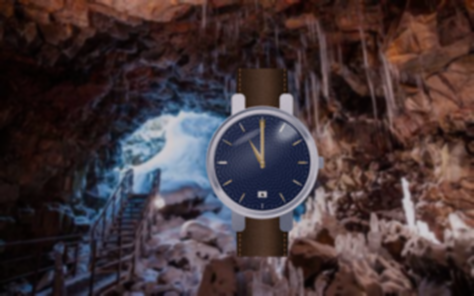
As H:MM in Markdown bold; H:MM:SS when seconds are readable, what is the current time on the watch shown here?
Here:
**11:00**
